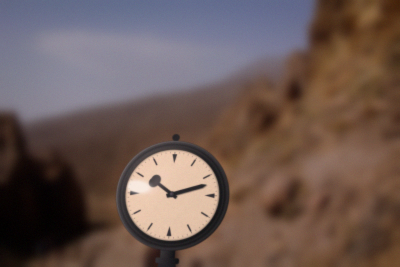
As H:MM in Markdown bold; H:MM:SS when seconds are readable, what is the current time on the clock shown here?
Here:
**10:12**
